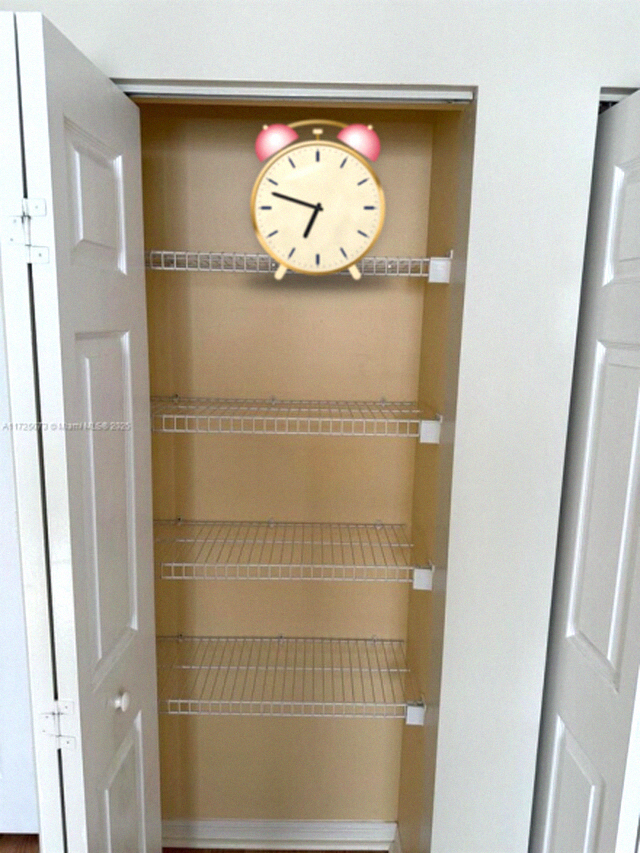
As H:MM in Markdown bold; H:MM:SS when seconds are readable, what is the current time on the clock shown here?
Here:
**6:48**
